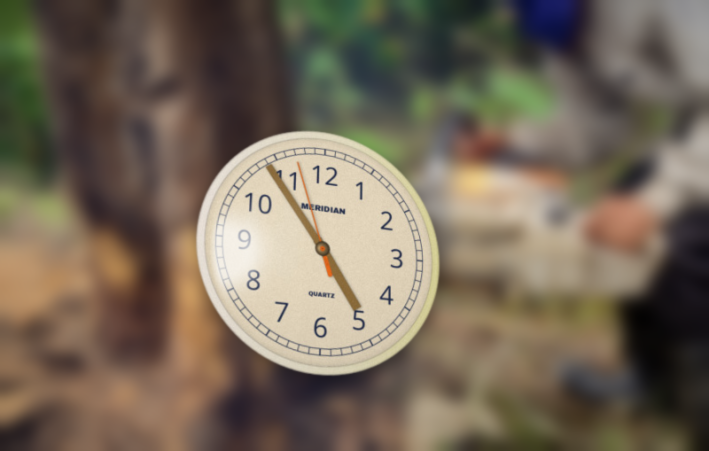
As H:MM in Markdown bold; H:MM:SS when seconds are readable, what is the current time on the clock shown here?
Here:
**4:53:57**
